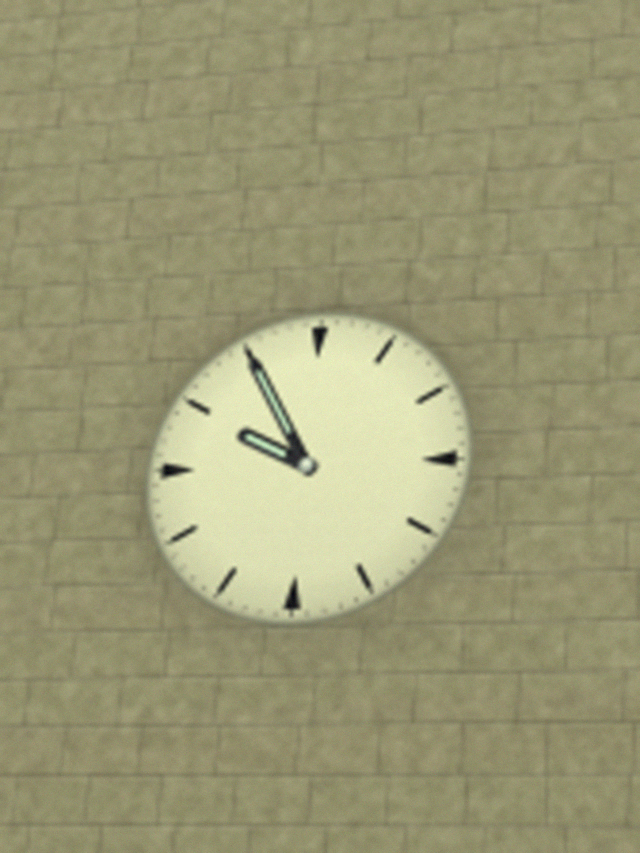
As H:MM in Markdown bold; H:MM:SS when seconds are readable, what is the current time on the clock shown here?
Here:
**9:55**
